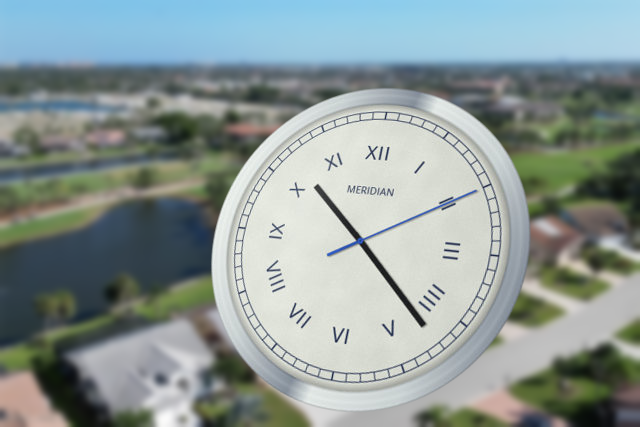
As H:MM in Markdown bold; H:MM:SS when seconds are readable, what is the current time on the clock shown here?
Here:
**10:22:10**
